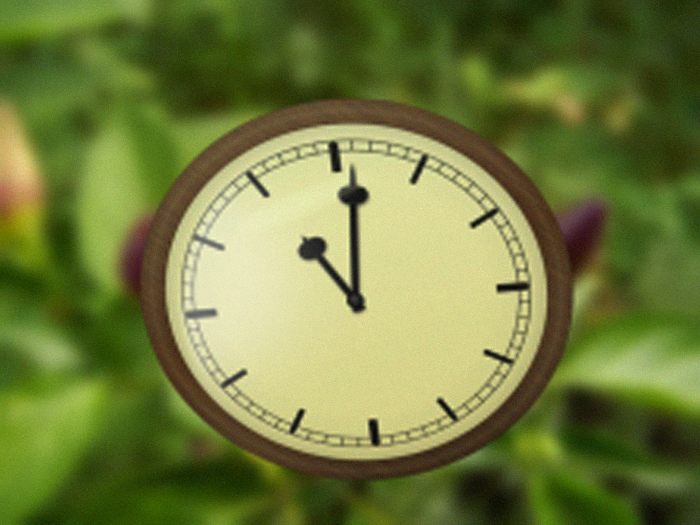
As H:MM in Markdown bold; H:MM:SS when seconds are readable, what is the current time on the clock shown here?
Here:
**11:01**
